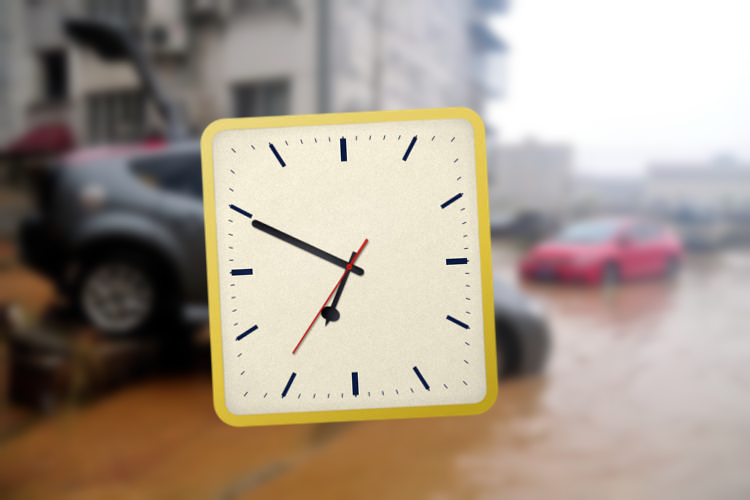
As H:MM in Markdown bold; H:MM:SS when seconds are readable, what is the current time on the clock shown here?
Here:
**6:49:36**
